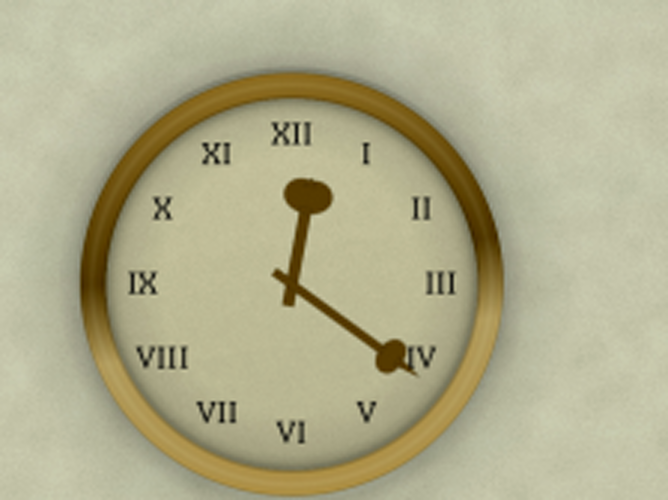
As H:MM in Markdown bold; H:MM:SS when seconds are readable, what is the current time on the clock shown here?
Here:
**12:21**
